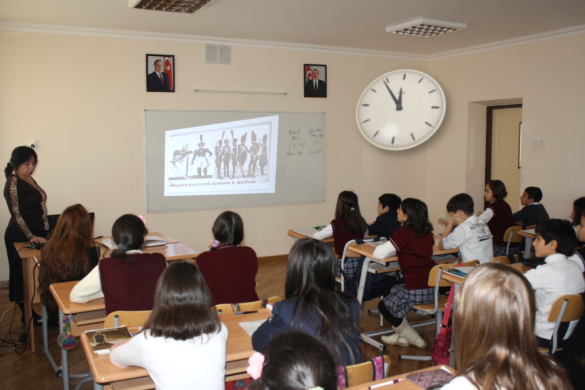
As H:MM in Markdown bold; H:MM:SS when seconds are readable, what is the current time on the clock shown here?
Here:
**11:54**
